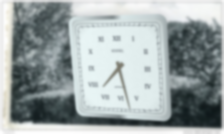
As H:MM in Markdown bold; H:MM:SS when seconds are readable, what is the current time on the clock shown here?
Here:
**7:28**
